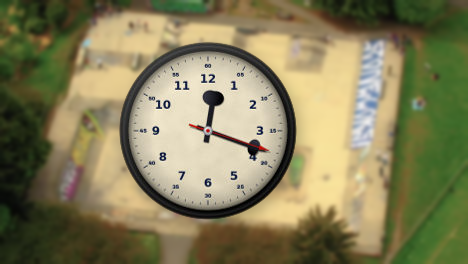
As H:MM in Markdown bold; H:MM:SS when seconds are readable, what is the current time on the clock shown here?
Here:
**12:18:18**
